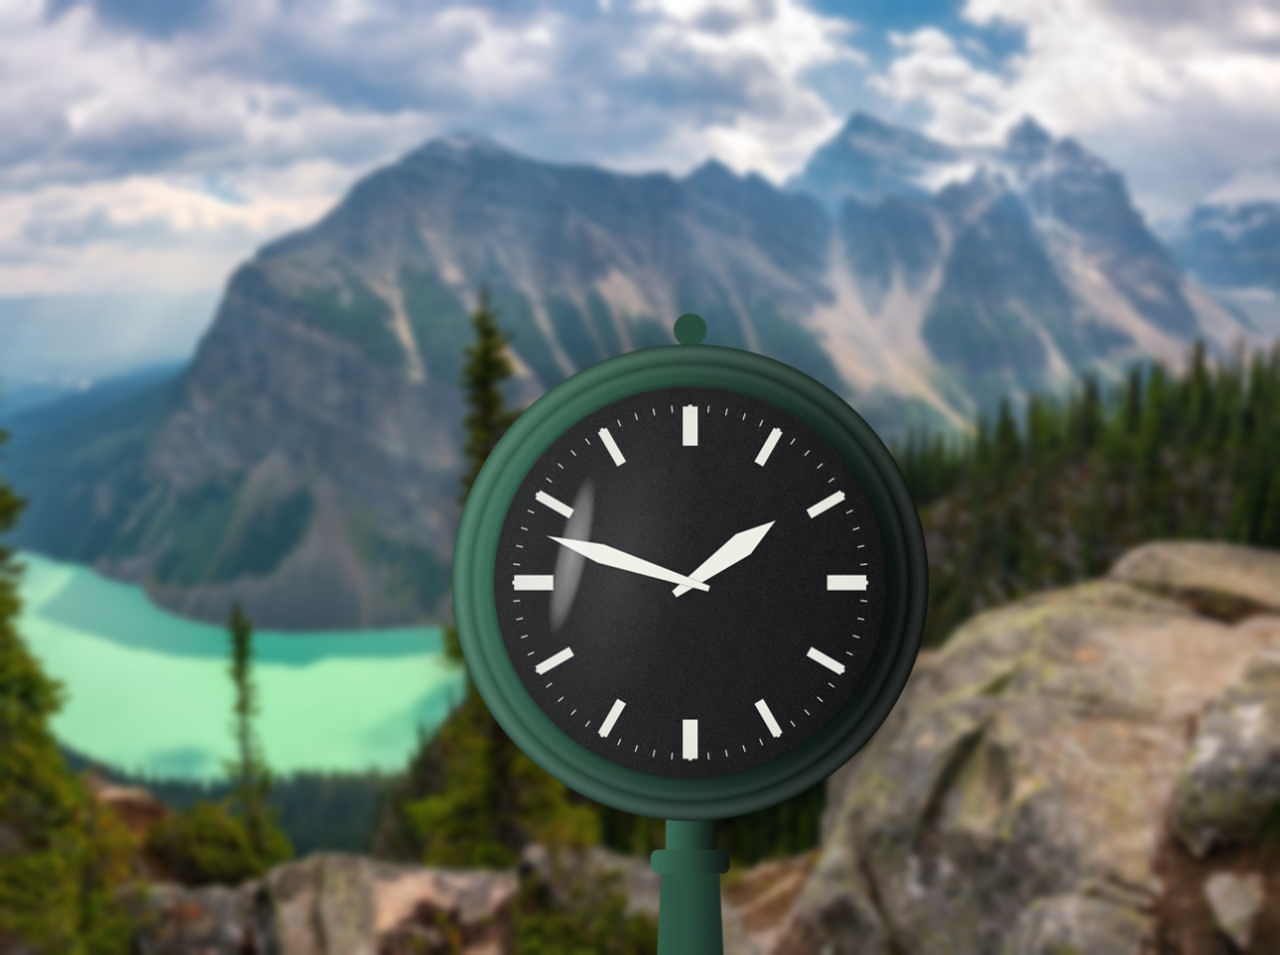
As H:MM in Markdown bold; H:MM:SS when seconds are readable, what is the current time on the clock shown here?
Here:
**1:48**
